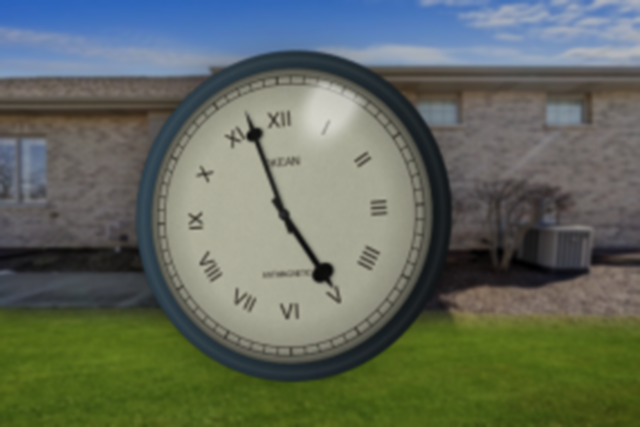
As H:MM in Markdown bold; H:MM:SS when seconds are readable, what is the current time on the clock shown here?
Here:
**4:57**
